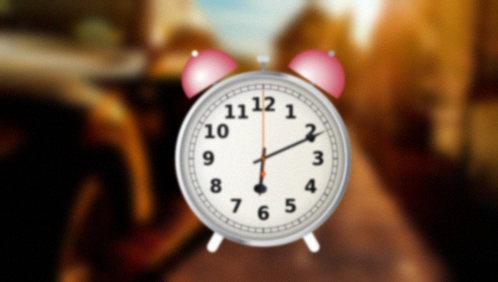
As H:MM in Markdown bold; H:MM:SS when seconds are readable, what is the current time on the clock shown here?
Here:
**6:11:00**
